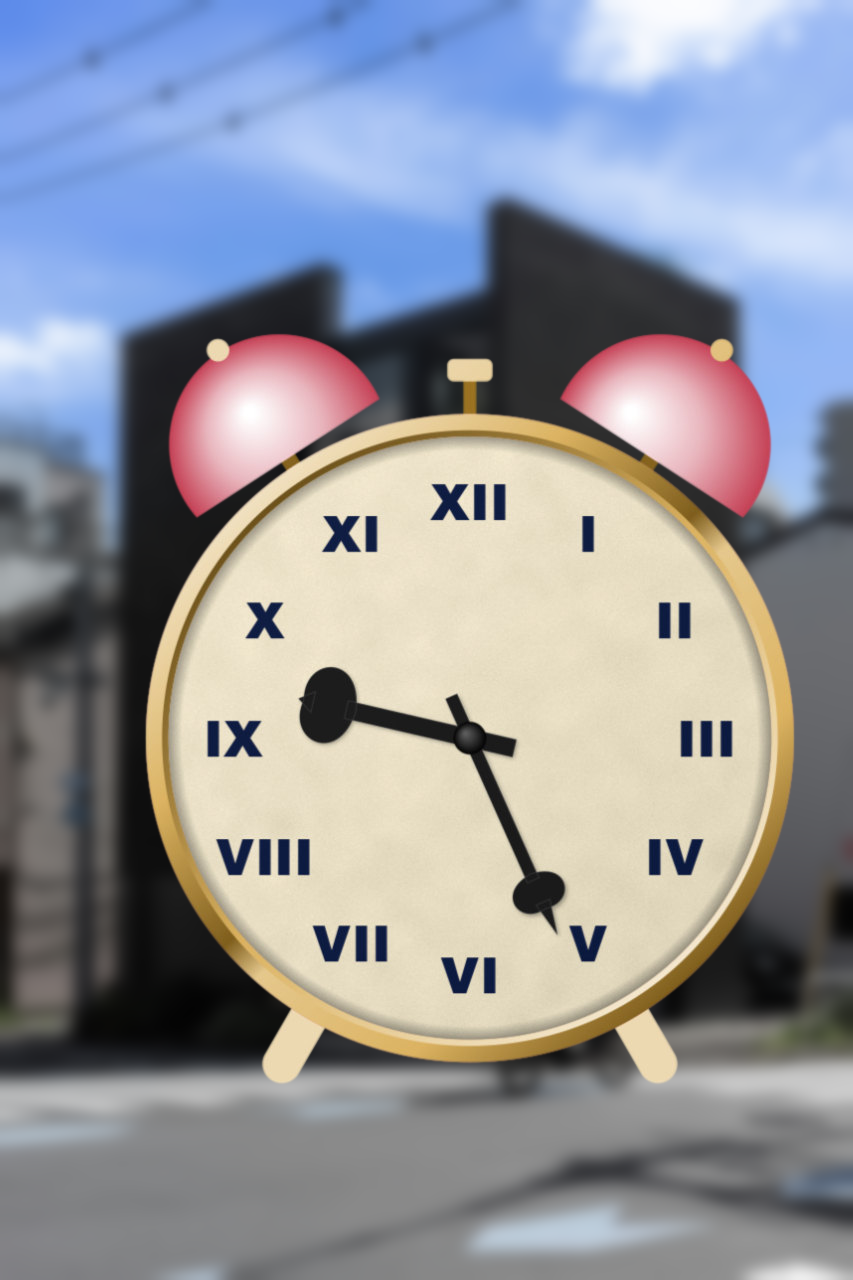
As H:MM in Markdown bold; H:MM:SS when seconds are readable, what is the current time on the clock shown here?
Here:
**9:26**
